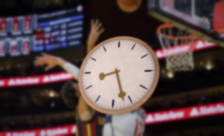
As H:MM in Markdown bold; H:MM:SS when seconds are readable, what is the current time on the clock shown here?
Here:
**8:27**
